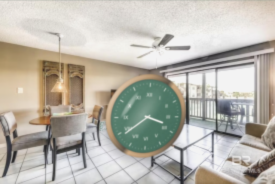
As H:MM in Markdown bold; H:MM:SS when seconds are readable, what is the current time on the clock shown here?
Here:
**3:39**
